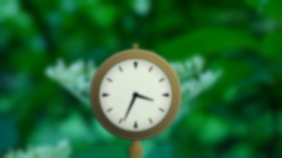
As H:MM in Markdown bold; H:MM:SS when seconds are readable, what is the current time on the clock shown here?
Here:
**3:34**
